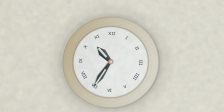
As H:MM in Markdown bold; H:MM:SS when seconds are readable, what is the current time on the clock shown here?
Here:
**10:35**
